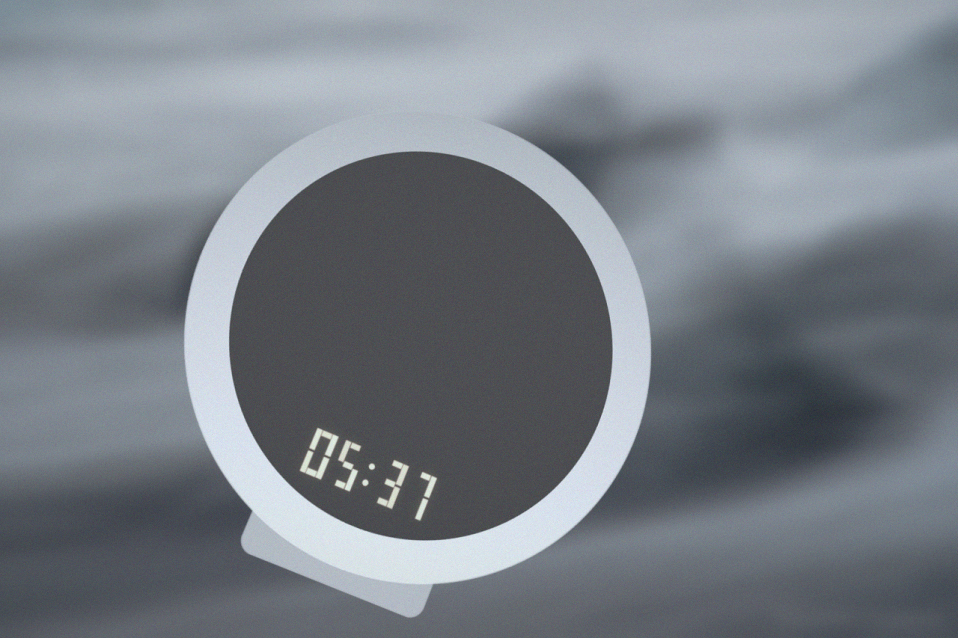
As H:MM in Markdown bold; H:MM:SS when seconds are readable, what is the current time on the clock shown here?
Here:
**5:37**
